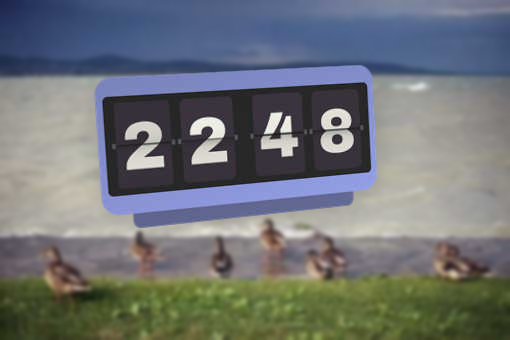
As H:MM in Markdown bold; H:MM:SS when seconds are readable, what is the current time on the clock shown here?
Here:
**22:48**
